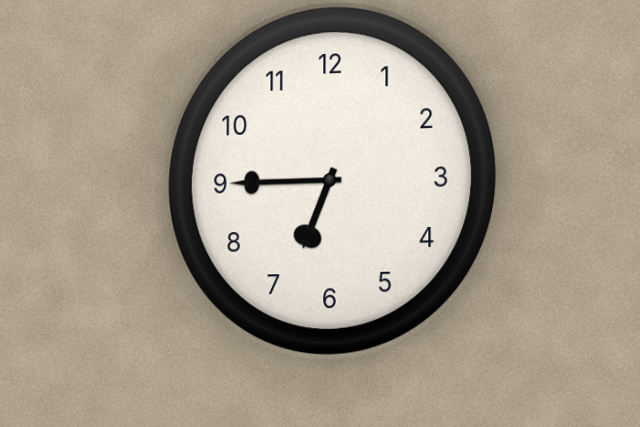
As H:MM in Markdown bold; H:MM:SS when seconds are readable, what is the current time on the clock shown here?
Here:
**6:45**
